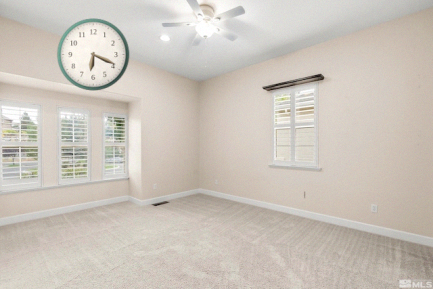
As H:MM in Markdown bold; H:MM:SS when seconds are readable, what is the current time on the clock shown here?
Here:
**6:19**
